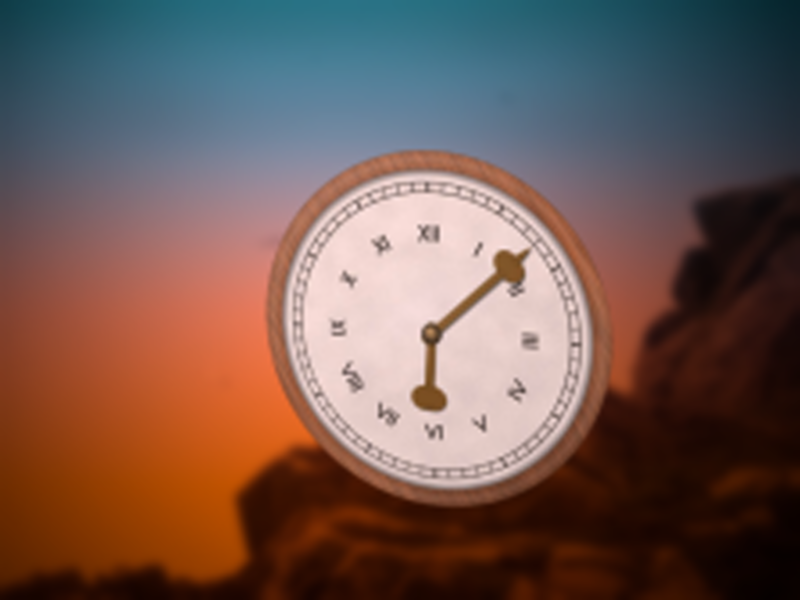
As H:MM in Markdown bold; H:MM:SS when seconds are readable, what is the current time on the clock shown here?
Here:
**6:08**
